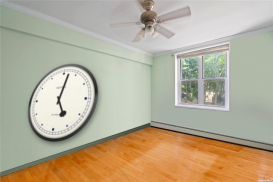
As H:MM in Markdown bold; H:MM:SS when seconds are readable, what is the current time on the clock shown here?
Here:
**5:02**
